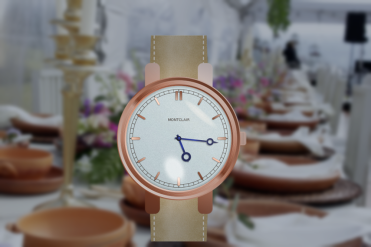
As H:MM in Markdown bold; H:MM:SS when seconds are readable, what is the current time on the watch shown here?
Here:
**5:16**
